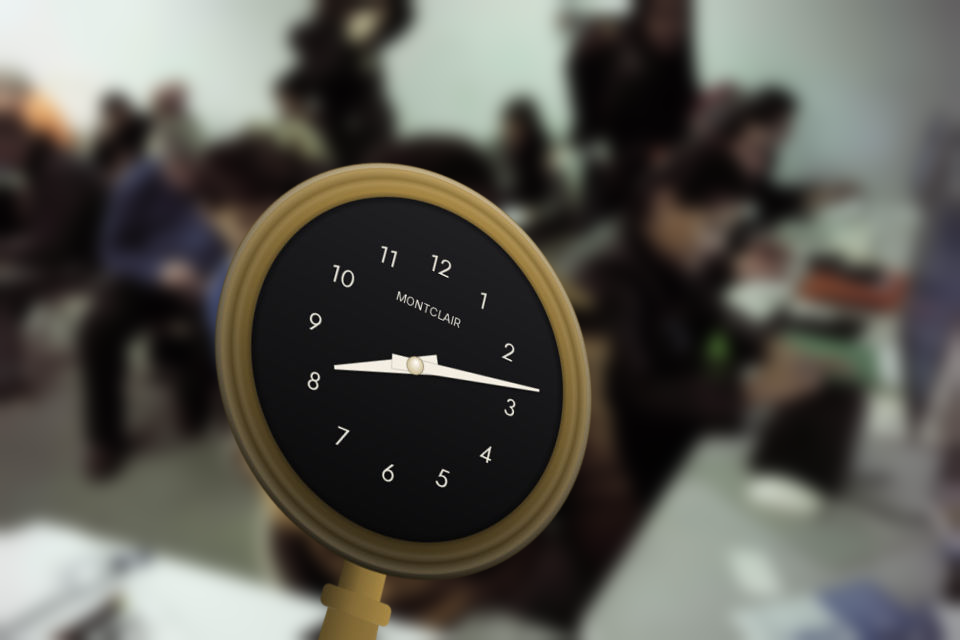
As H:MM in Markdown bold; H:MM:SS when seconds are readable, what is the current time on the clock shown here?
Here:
**8:13**
